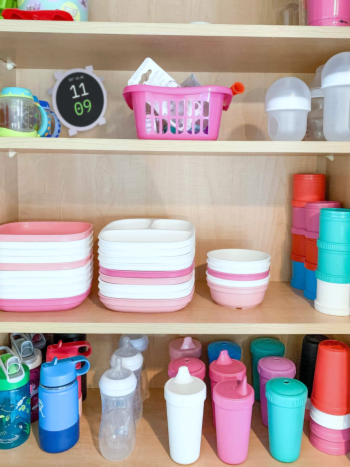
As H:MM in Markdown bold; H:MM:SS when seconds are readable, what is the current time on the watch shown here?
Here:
**11:09**
